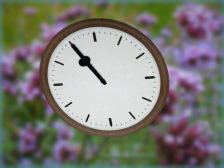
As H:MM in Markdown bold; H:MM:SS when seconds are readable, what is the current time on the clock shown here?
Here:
**10:55**
